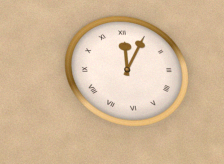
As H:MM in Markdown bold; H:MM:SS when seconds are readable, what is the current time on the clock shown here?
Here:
**12:05**
